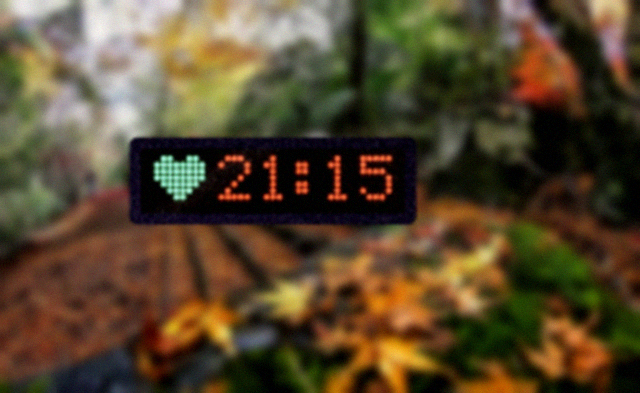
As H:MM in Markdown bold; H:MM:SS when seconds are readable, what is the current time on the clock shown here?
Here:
**21:15**
